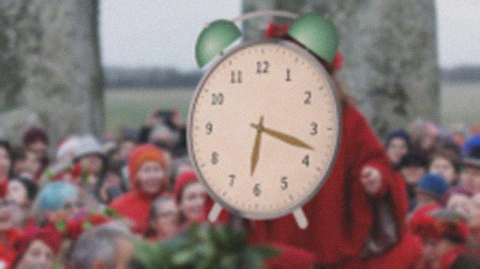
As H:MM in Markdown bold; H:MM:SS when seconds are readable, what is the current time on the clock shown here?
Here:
**6:18**
